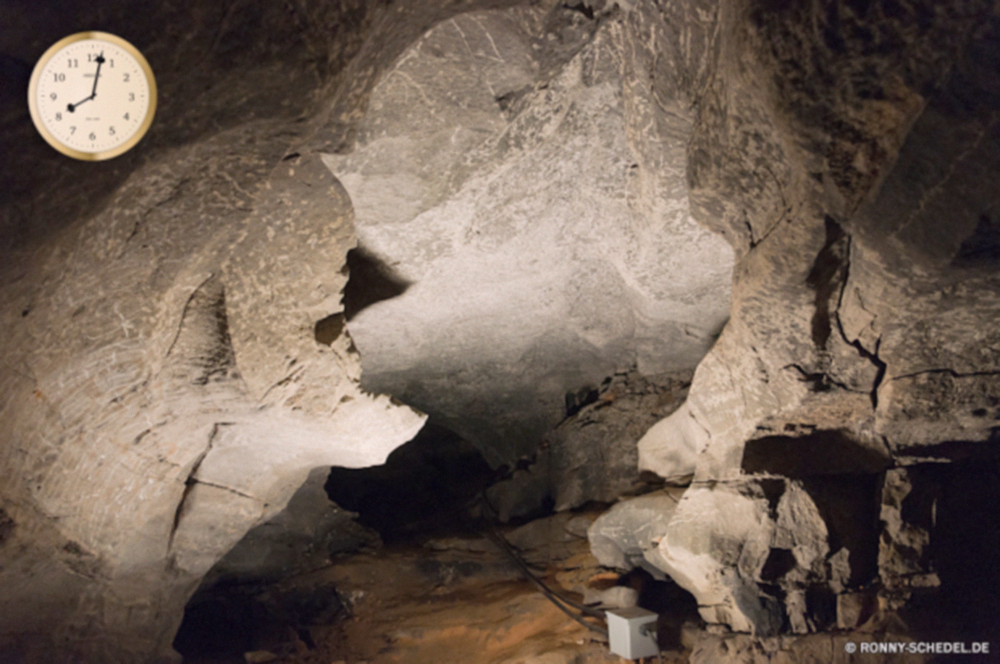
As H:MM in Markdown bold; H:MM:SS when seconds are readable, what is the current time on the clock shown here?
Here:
**8:02**
